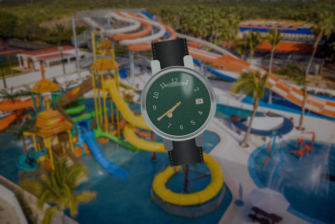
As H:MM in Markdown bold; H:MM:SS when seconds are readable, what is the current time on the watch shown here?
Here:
**7:40**
